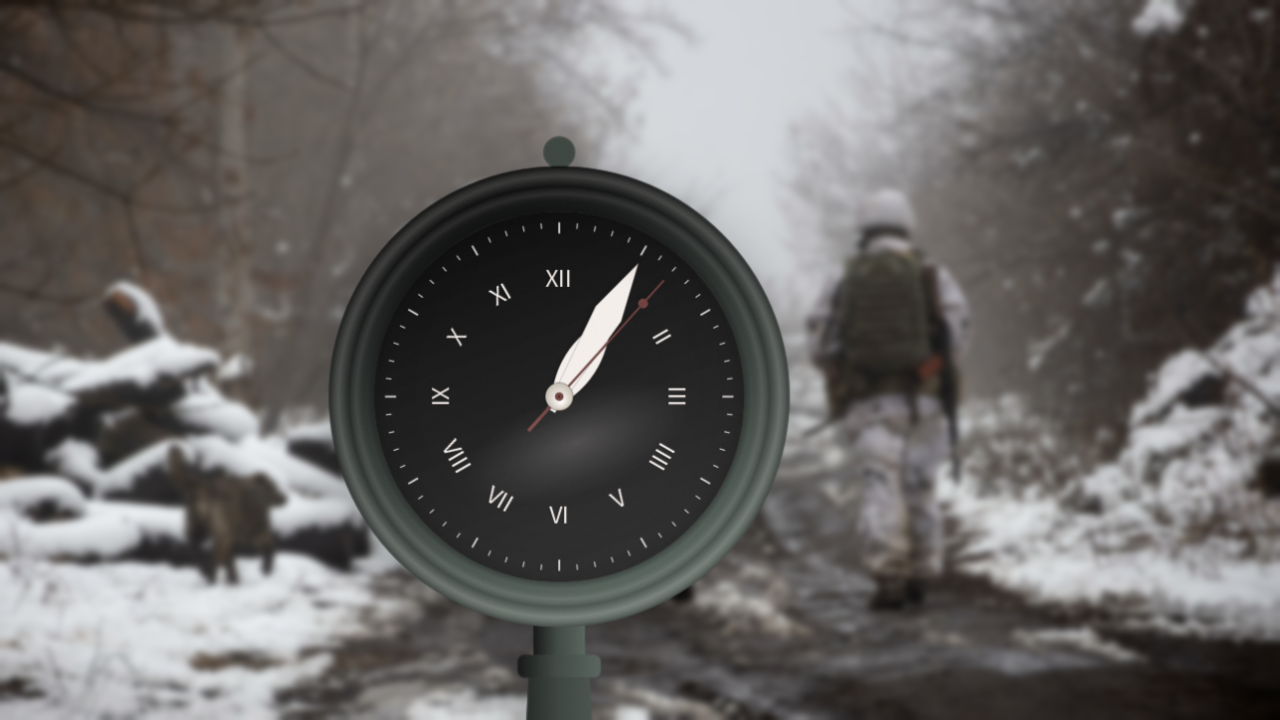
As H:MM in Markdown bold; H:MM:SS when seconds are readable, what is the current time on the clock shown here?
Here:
**1:05:07**
